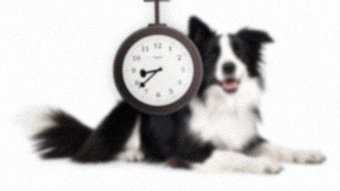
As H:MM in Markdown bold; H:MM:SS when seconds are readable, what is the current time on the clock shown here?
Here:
**8:38**
